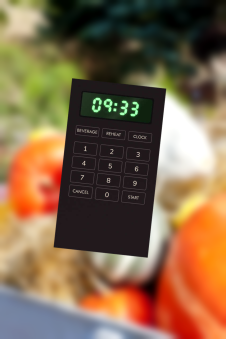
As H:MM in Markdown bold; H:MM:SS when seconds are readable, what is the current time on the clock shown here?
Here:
**9:33**
